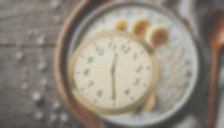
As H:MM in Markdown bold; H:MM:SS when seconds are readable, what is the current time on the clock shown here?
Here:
**11:25**
